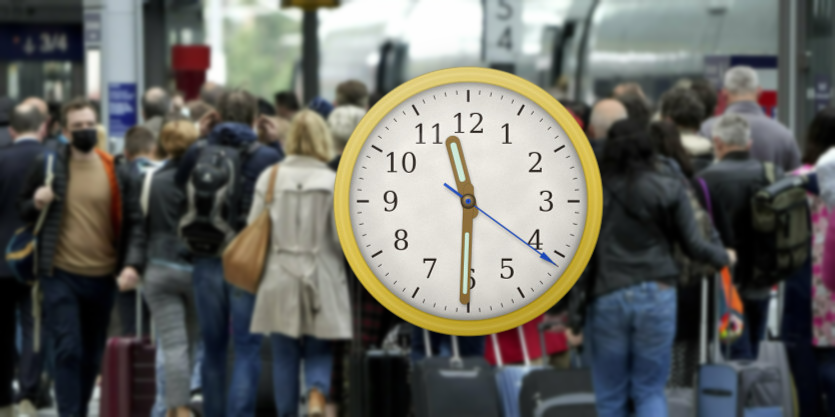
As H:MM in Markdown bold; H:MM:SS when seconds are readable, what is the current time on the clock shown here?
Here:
**11:30:21**
